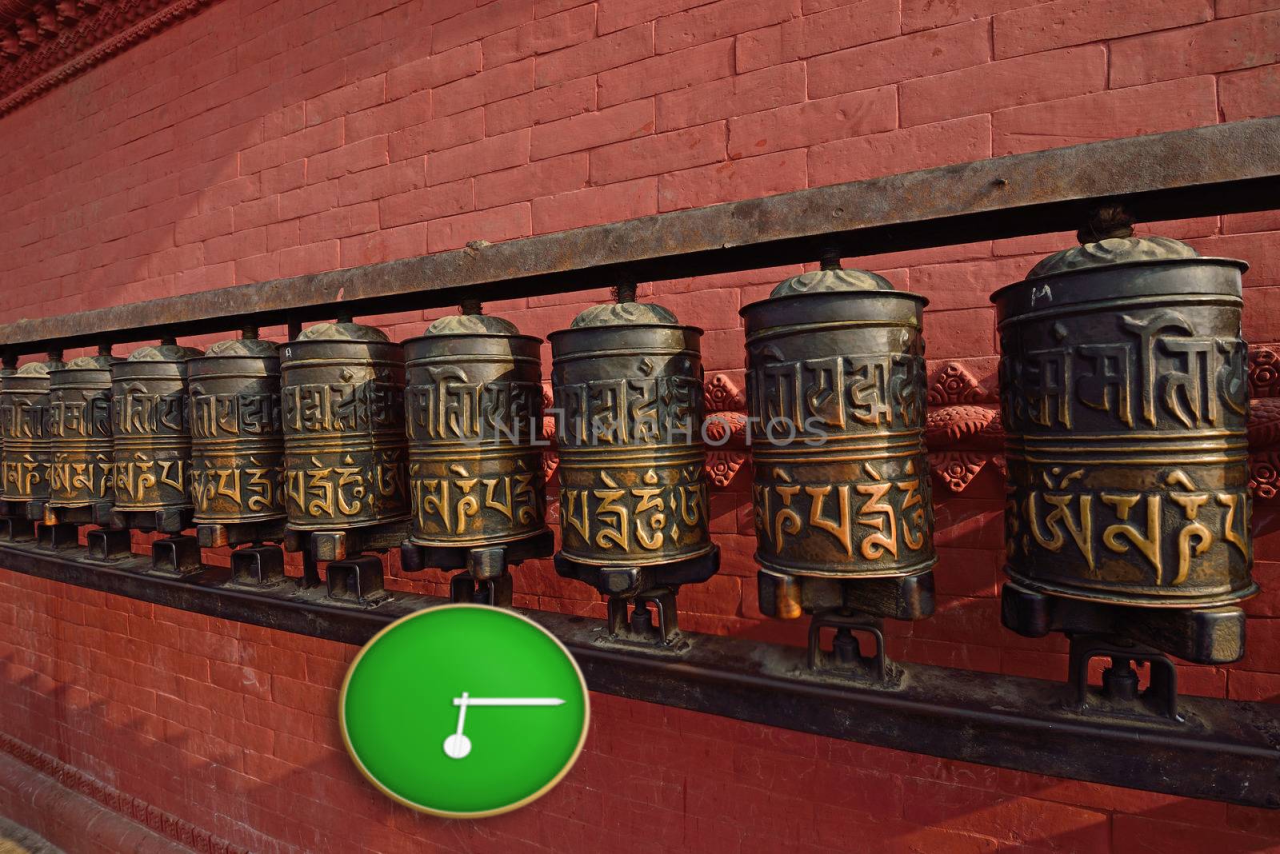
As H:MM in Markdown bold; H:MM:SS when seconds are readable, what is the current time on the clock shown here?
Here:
**6:15**
